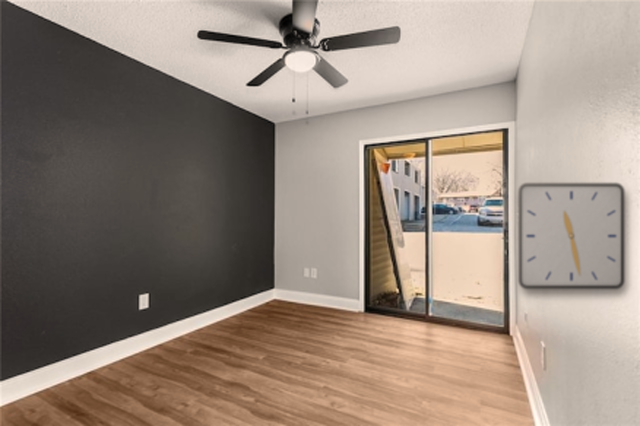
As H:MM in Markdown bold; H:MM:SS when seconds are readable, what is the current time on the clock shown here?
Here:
**11:28**
